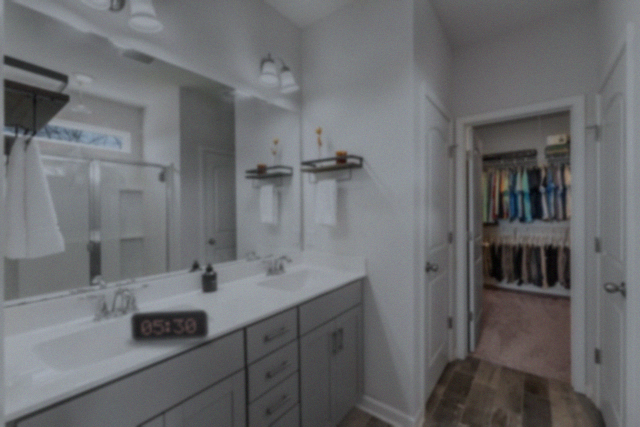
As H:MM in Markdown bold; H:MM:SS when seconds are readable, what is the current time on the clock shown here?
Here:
**5:30**
